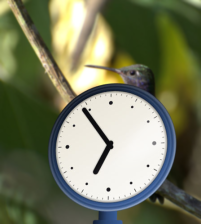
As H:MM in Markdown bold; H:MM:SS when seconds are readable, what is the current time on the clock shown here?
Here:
**6:54**
